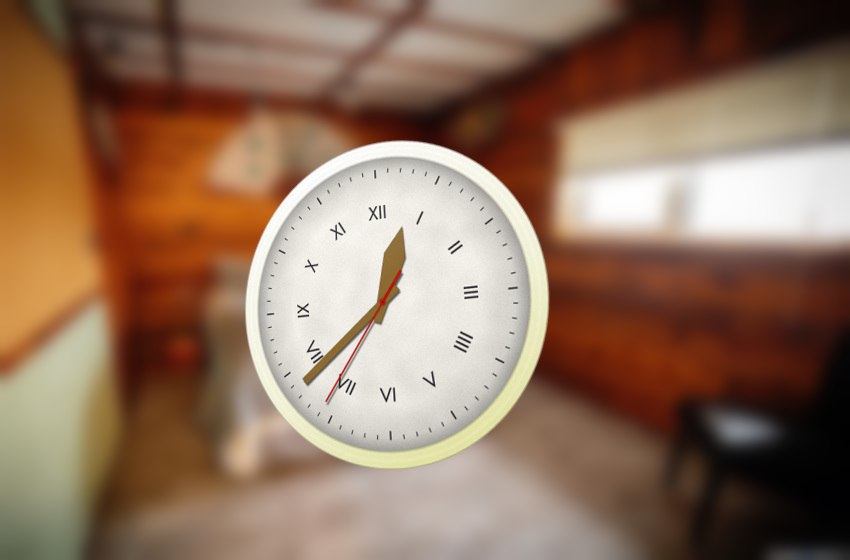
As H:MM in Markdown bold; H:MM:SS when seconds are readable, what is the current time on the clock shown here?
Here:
**12:38:36**
